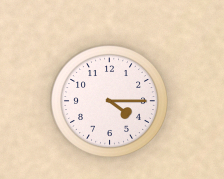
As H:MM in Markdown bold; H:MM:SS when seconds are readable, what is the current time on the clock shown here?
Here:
**4:15**
